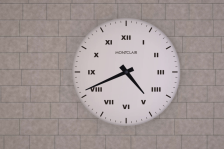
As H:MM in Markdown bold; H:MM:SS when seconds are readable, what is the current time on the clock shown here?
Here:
**4:41**
